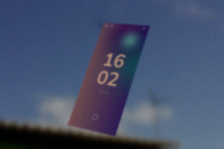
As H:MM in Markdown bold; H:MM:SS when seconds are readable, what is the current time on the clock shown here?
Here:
**16:02**
